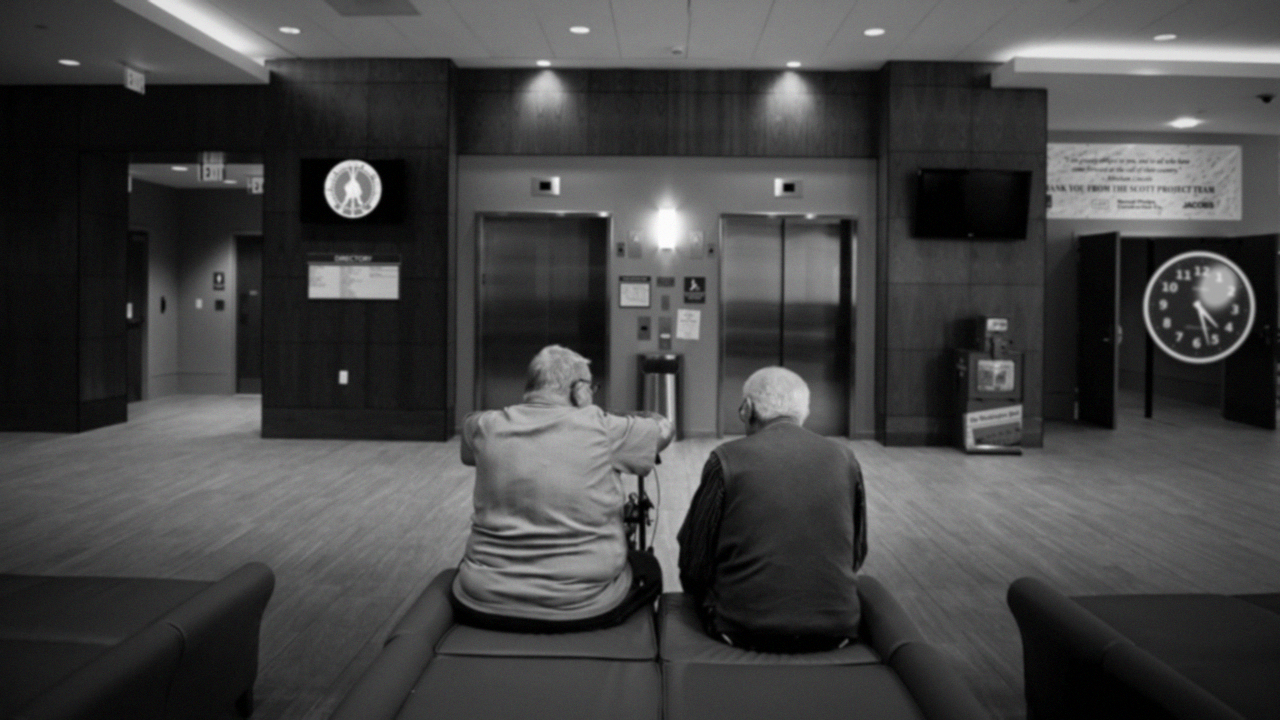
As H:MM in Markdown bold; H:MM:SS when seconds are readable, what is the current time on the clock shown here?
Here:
**4:27**
